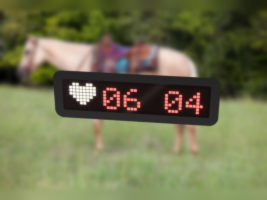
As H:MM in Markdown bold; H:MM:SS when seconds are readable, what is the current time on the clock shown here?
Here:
**6:04**
